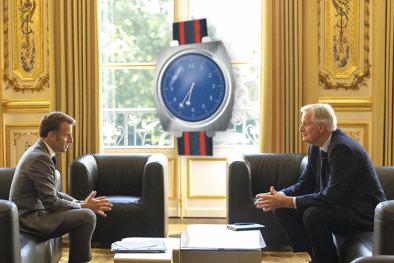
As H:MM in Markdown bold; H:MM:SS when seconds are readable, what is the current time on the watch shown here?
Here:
**6:36**
